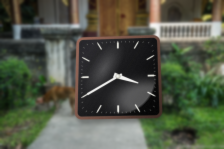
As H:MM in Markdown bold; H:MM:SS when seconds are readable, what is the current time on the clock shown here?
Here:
**3:40**
